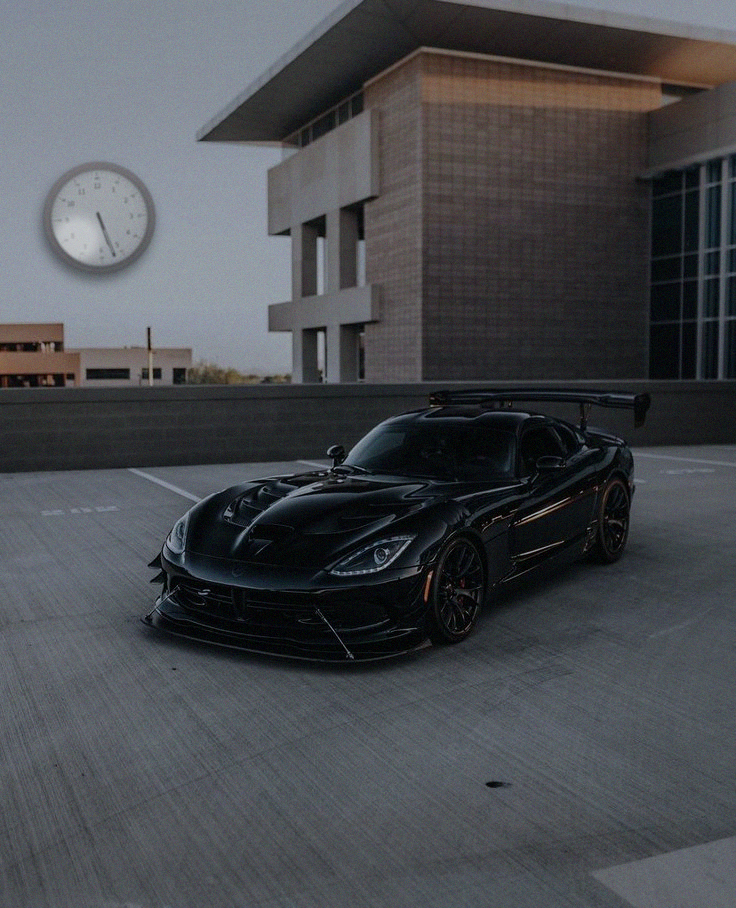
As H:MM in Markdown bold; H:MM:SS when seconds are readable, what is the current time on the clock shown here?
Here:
**5:27**
